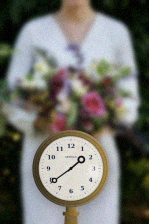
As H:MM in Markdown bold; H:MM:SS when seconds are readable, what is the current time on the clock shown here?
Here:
**1:39**
